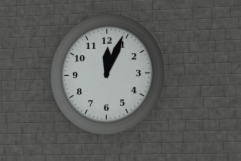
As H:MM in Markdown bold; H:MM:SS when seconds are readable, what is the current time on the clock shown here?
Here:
**12:04**
